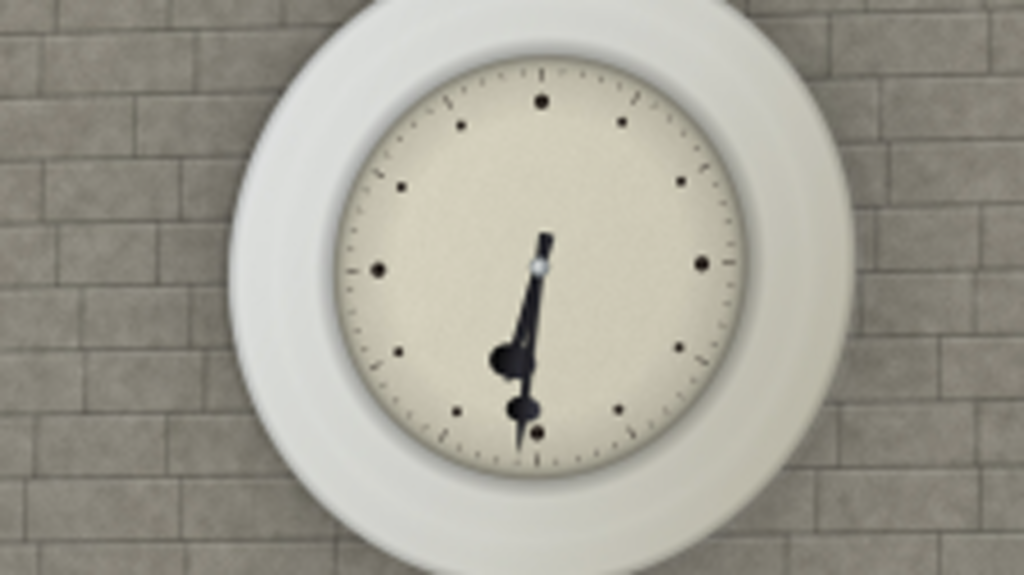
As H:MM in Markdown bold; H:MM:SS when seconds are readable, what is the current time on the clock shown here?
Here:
**6:31**
